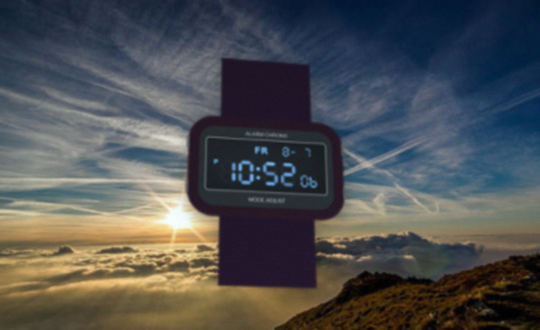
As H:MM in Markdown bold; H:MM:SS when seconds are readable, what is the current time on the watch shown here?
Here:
**10:52**
